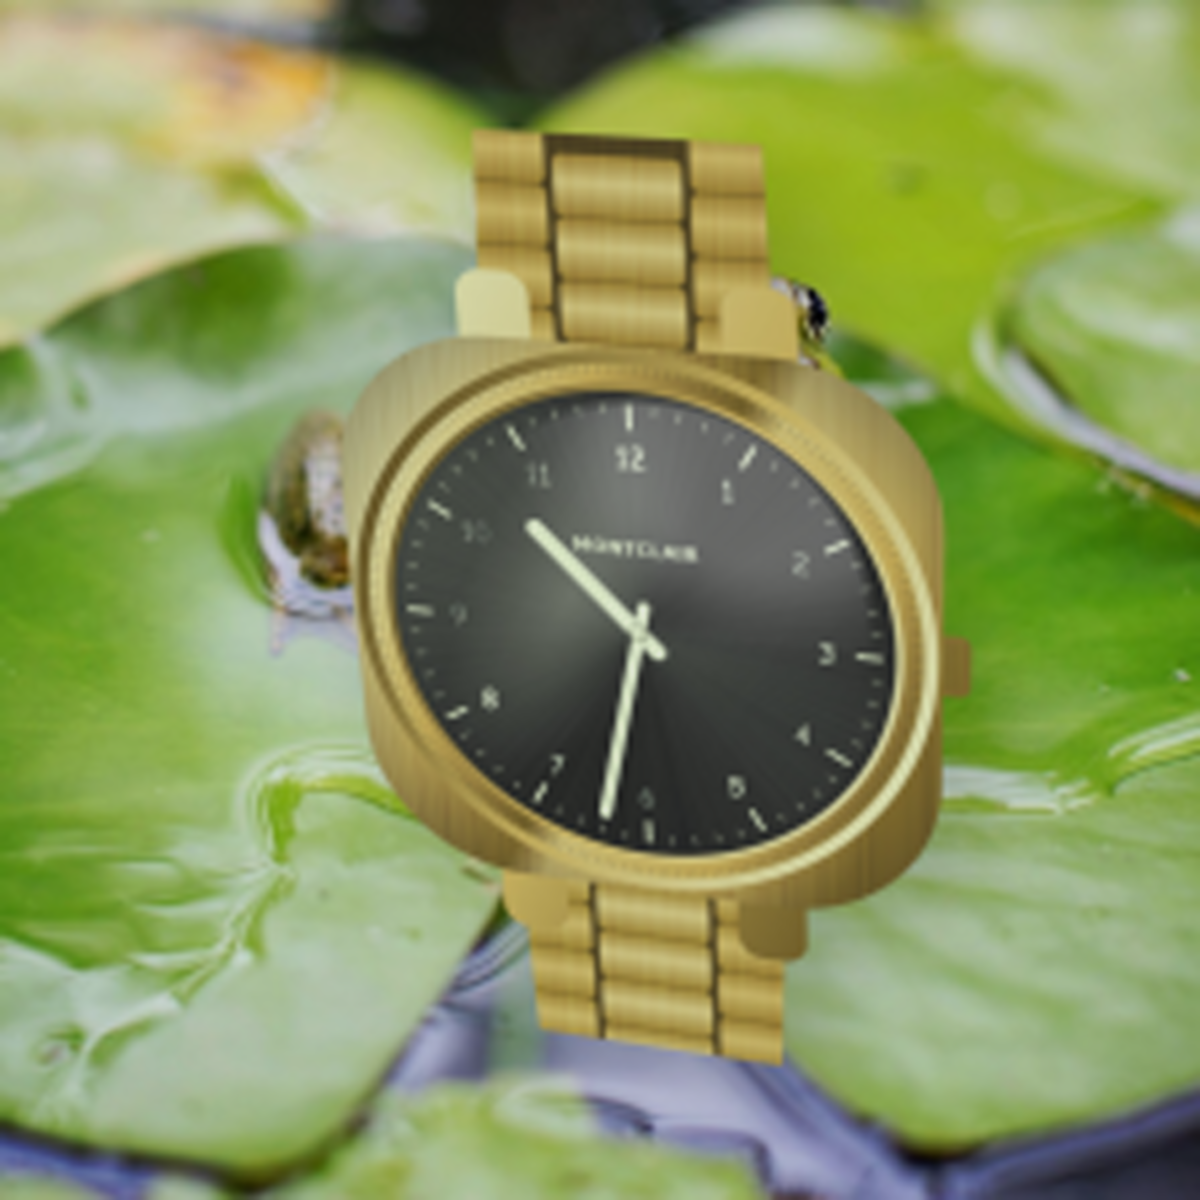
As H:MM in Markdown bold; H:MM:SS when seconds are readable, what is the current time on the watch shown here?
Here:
**10:32**
